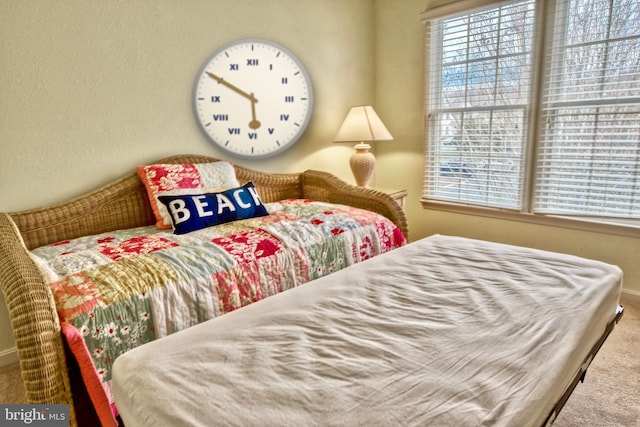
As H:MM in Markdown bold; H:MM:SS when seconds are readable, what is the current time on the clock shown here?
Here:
**5:50**
